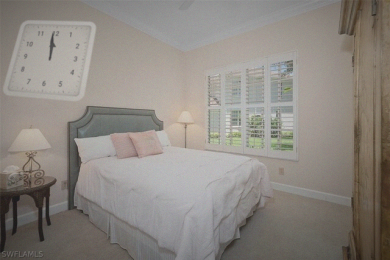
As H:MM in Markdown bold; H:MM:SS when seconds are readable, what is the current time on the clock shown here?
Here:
**11:59**
